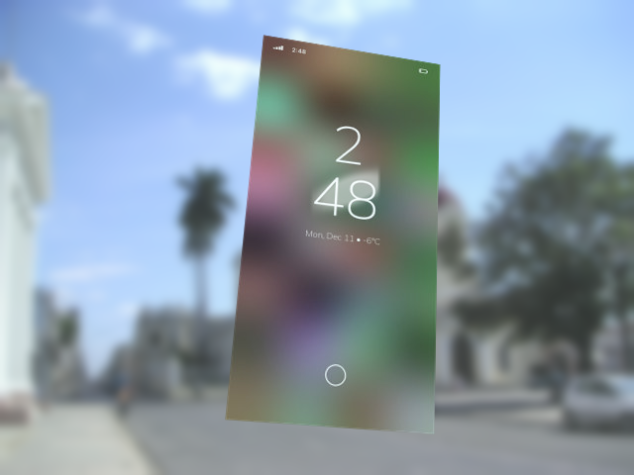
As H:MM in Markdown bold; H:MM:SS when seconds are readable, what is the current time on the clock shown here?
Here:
**2:48**
